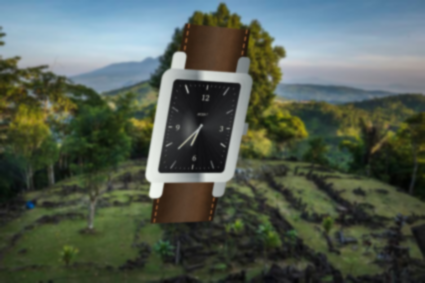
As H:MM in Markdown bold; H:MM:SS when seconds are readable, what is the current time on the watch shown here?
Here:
**6:37**
